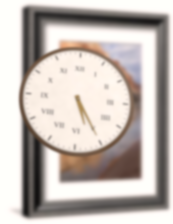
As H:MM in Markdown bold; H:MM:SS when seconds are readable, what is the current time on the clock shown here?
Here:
**5:25**
